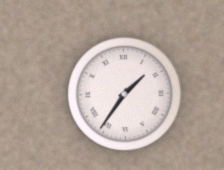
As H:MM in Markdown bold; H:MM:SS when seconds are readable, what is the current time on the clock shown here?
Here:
**1:36**
